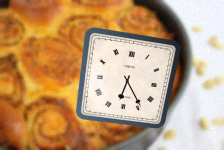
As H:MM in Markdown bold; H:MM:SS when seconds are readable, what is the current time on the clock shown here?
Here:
**6:24**
